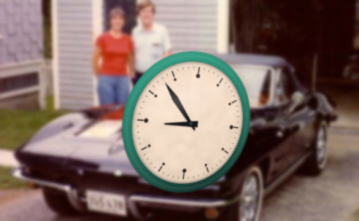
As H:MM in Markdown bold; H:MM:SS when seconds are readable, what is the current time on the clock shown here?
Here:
**8:53**
